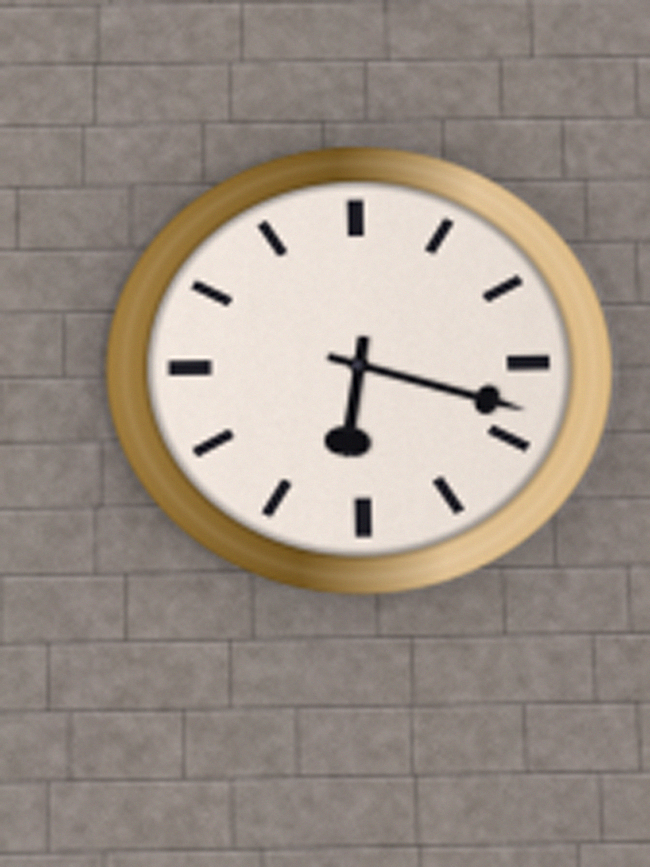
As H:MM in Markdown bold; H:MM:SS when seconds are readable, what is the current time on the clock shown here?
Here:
**6:18**
